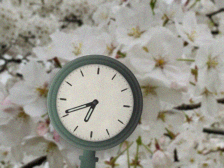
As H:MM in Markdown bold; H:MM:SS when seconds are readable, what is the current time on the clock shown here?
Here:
**6:41**
